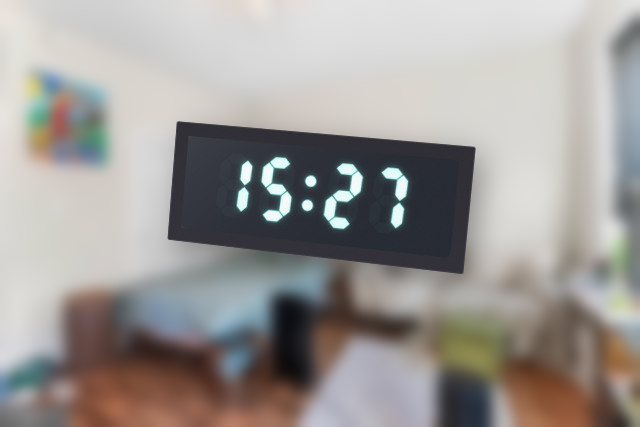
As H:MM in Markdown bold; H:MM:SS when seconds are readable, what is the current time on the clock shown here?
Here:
**15:27**
